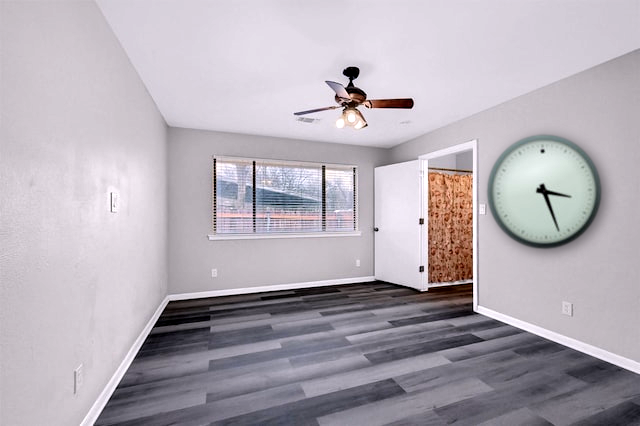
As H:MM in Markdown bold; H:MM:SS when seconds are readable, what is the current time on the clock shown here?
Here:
**3:27**
